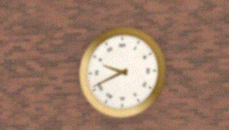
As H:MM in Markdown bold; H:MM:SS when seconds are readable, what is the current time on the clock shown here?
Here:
**9:41**
